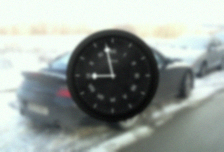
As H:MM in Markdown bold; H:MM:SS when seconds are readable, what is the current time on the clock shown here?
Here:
**8:58**
